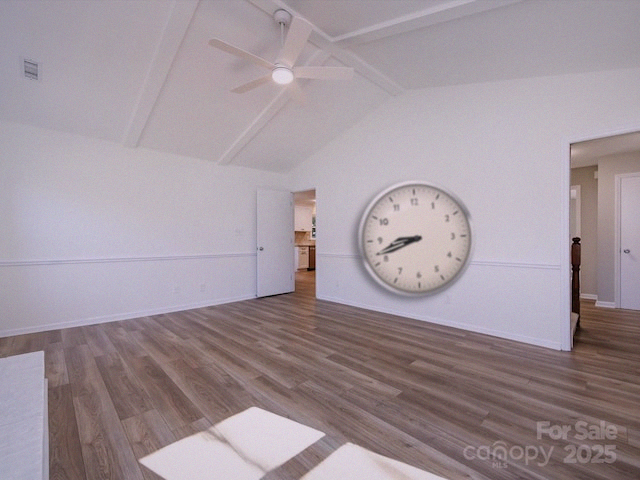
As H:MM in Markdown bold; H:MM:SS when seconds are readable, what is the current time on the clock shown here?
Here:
**8:42**
